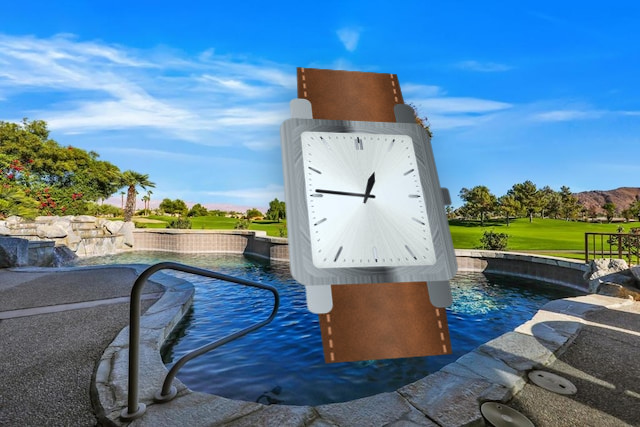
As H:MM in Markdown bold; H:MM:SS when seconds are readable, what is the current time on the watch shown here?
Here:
**12:46**
